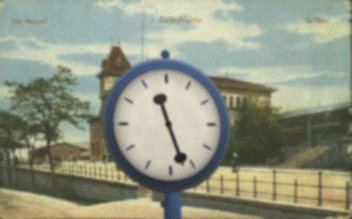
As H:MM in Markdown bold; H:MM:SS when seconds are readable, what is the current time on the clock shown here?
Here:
**11:27**
